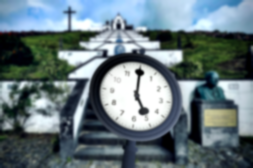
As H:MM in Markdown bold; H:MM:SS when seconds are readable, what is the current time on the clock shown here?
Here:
**5:00**
